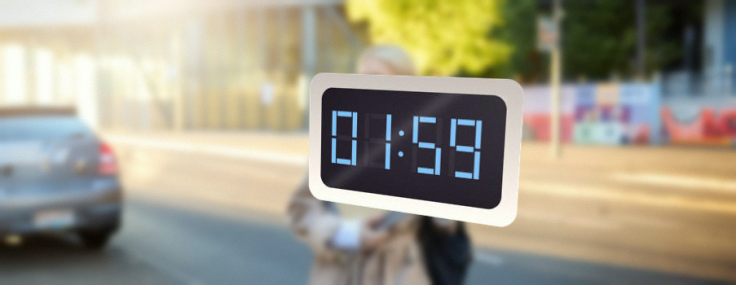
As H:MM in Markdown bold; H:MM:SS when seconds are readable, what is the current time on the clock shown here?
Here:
**1:59**
